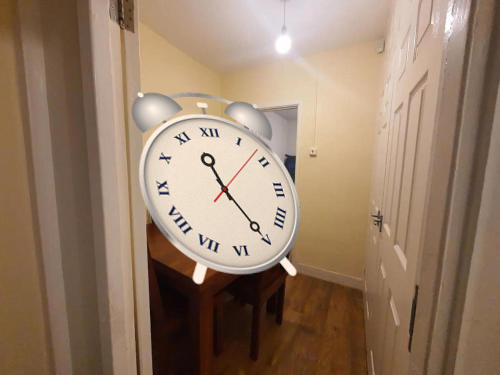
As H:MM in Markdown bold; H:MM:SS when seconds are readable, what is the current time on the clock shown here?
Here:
**11:25:08**
